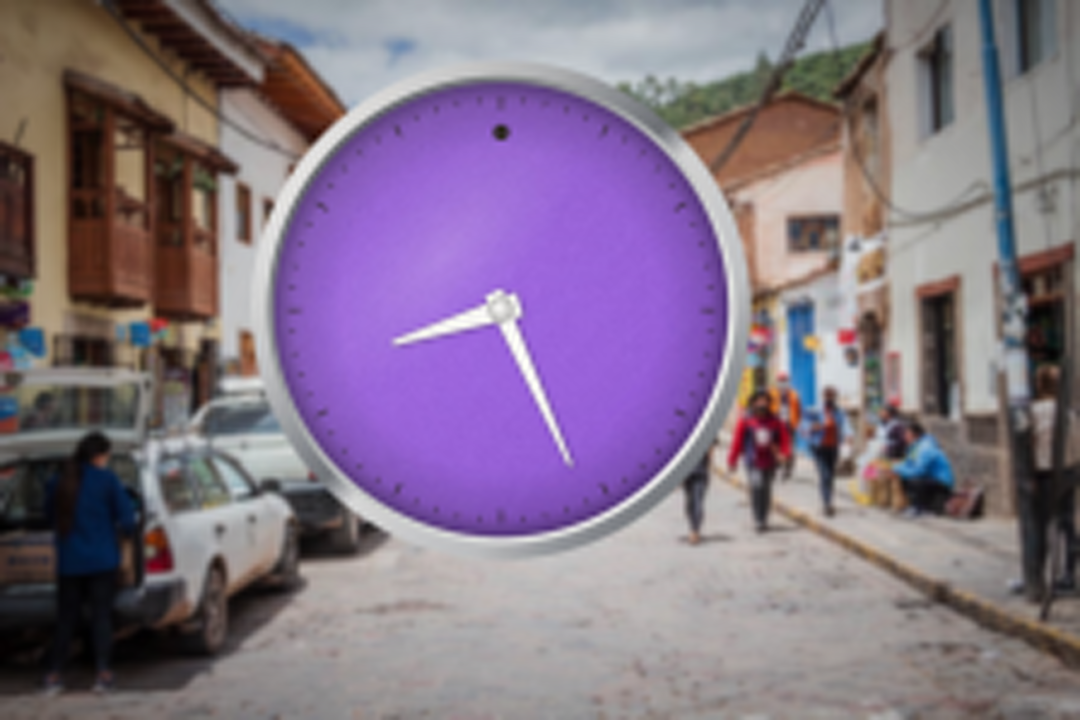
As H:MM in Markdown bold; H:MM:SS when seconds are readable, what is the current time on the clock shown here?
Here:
**8:26**
